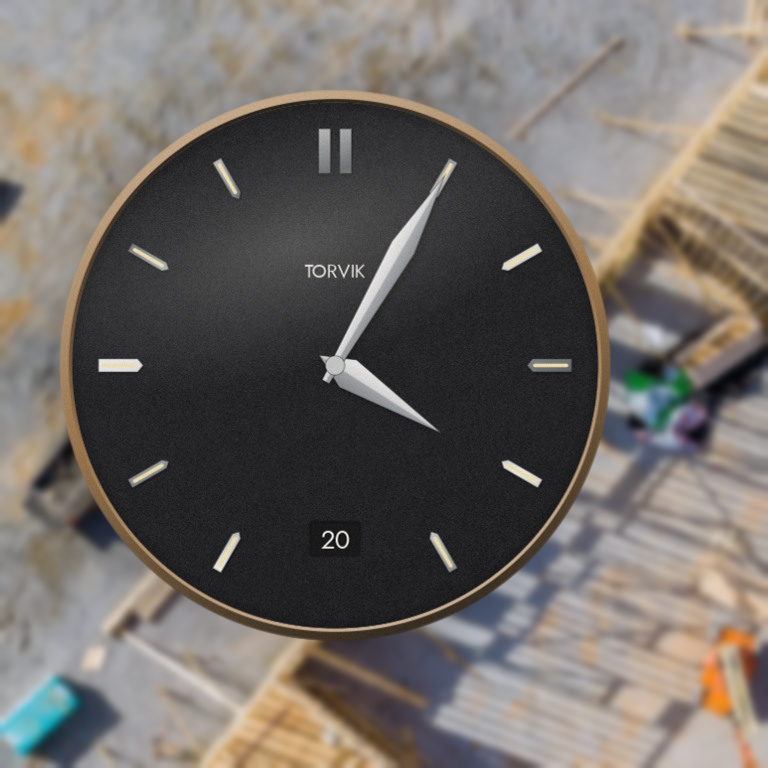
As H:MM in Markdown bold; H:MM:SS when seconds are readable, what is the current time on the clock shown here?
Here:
**4:05**
